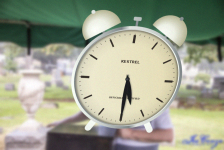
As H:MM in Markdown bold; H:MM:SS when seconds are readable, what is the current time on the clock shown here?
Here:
**5:30**
